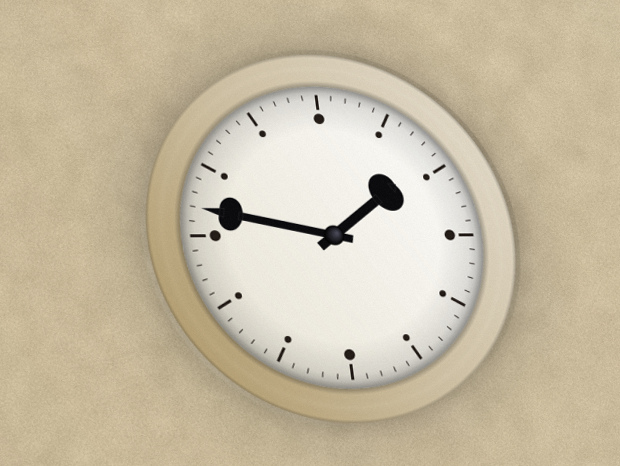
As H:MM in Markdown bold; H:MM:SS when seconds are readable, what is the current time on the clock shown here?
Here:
**1:47**
